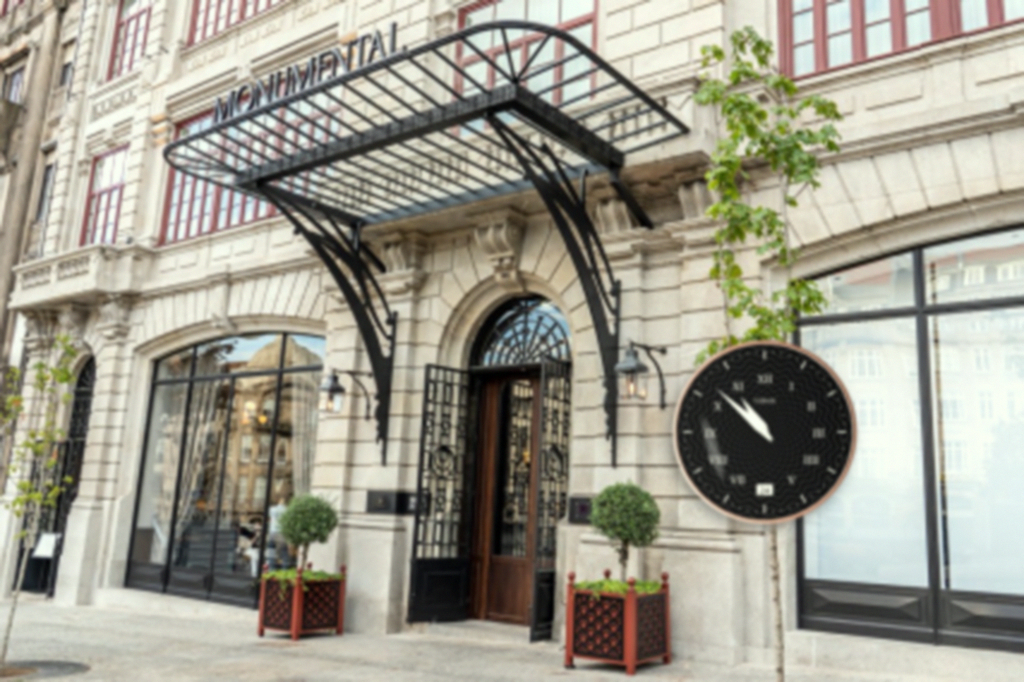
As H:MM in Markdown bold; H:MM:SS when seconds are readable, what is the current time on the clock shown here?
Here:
**10:52**
